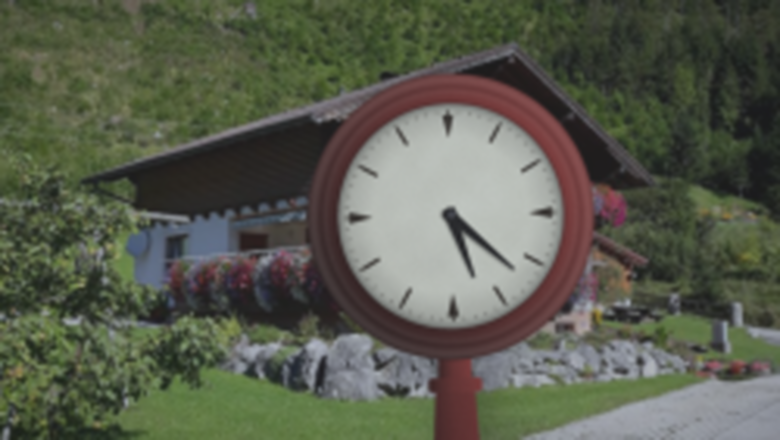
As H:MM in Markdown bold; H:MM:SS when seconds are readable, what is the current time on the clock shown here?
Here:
**5:22**
